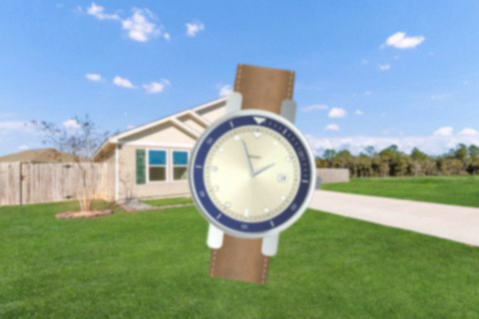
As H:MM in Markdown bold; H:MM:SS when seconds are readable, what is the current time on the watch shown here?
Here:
**1:56**
